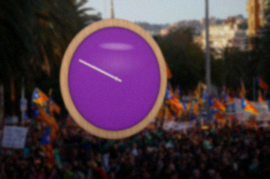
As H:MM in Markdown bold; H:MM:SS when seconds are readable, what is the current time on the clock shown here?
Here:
**9:49**
